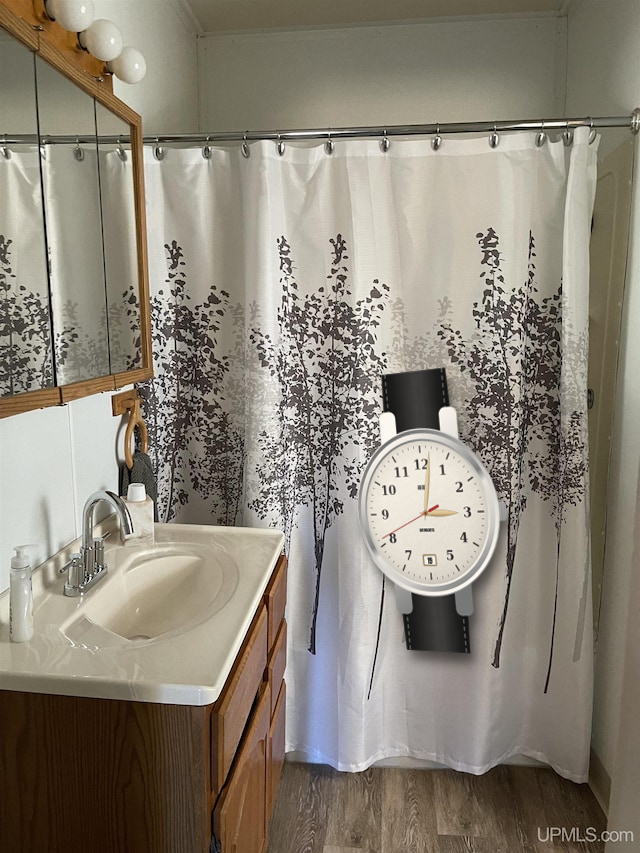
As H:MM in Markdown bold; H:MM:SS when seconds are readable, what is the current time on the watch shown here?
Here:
**3:01:41**
